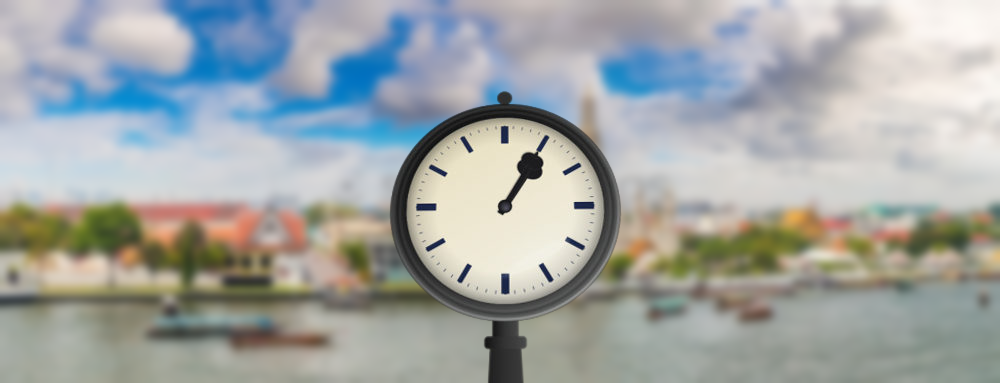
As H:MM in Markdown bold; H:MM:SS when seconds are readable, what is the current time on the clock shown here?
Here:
**1:05**
